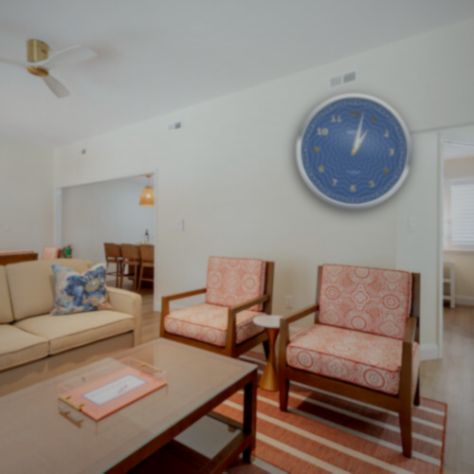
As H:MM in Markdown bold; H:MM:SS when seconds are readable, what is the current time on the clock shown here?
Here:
**1:02**
